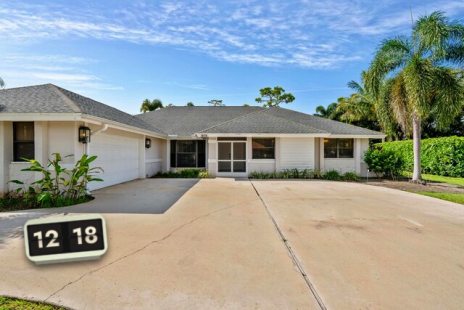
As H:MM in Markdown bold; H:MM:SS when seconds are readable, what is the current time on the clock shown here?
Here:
**12:18**
